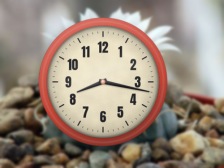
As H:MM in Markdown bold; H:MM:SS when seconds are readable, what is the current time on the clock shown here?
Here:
**8:17**
